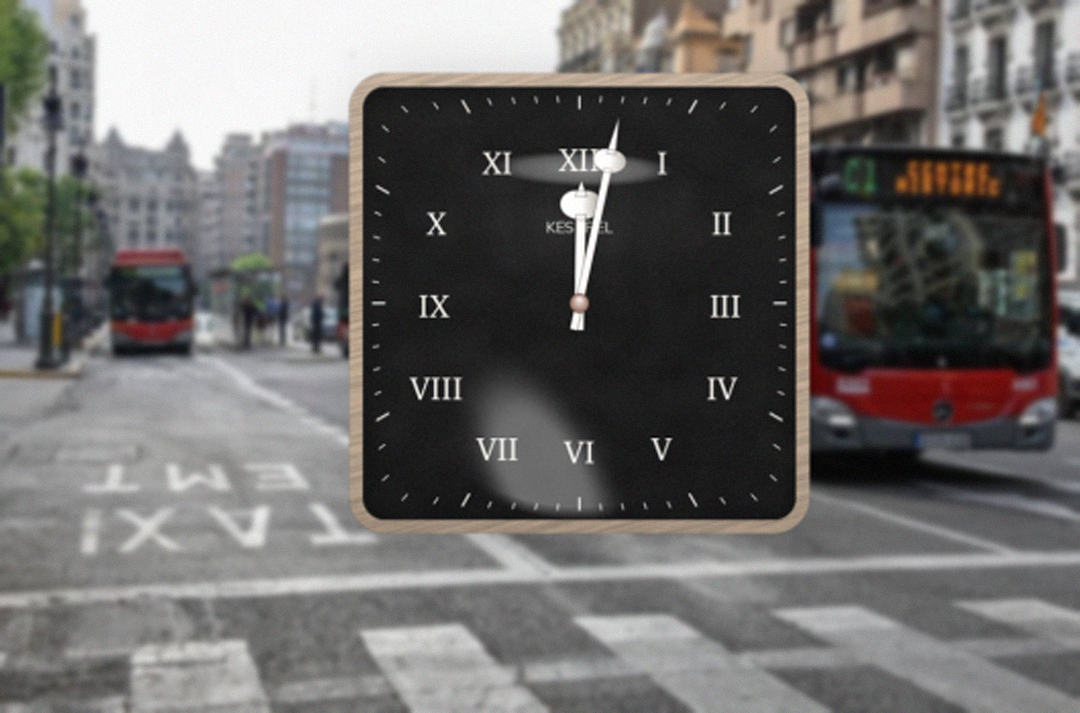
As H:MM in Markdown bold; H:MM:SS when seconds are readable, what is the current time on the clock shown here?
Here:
**12:02**
